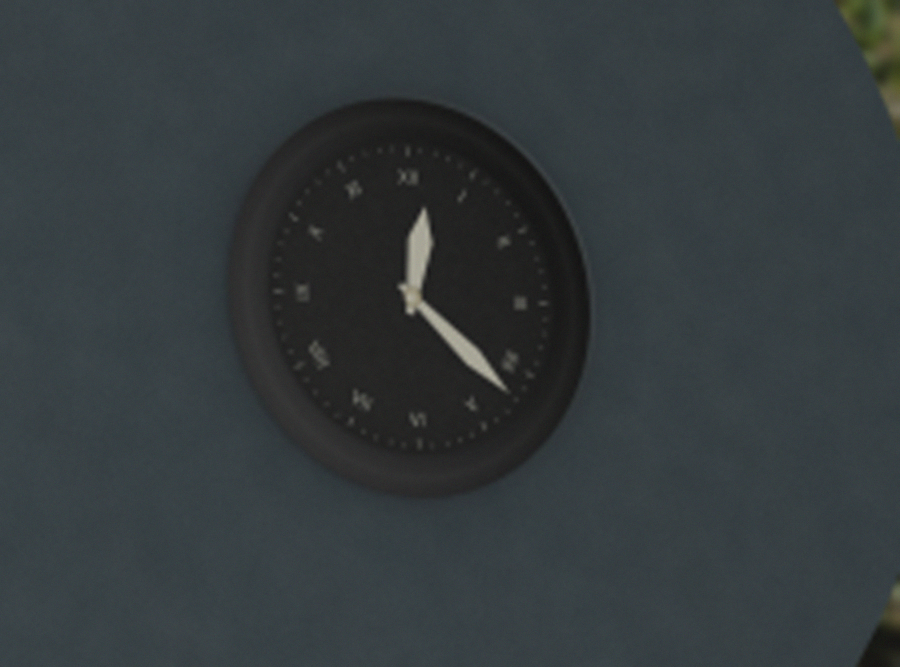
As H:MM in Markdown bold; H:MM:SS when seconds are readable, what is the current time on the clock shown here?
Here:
**12:22**
